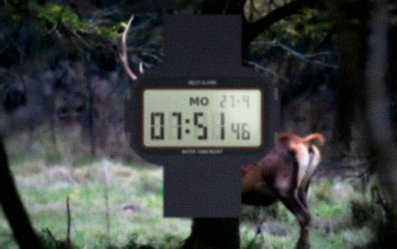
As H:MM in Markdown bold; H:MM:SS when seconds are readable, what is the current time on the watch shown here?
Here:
**7:51:46**
